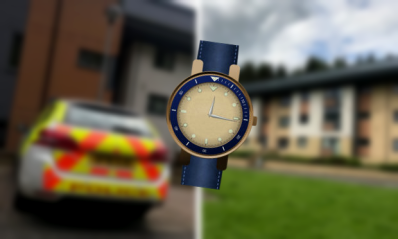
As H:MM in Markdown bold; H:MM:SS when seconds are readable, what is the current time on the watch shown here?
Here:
**12:16**
